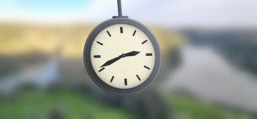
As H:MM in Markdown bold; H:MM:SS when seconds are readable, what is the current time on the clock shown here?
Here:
**2:41**
